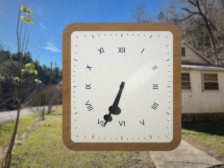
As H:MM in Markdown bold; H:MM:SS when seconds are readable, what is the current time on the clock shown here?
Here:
**6:34**
